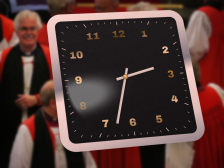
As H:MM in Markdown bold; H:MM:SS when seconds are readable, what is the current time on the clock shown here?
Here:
**2:33**
